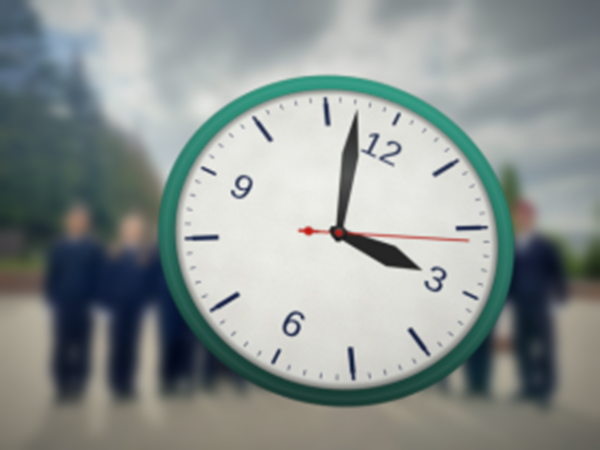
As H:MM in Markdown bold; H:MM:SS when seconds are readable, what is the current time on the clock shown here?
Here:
**2:57:11**
